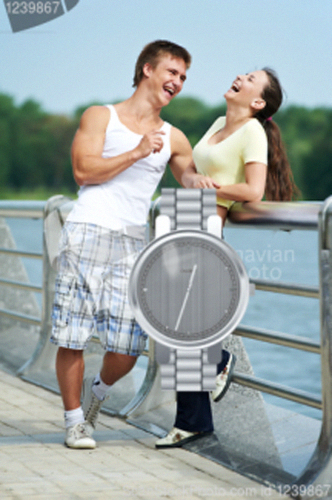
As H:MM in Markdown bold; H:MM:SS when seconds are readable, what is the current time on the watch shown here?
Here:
**12:33**
